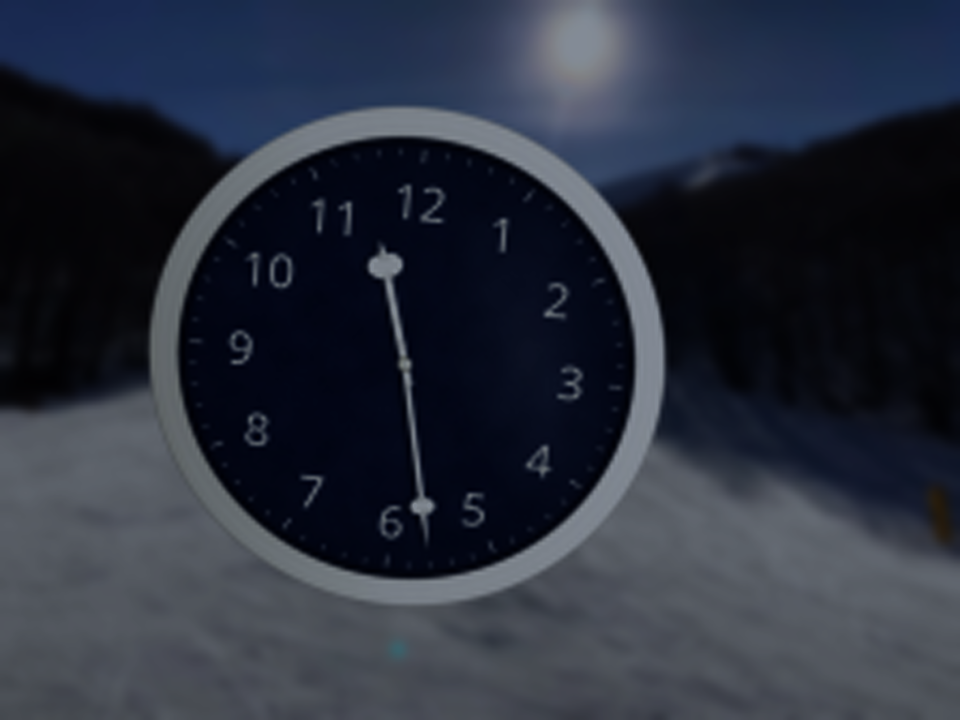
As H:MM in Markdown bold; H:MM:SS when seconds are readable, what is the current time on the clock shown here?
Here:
**11:28**
